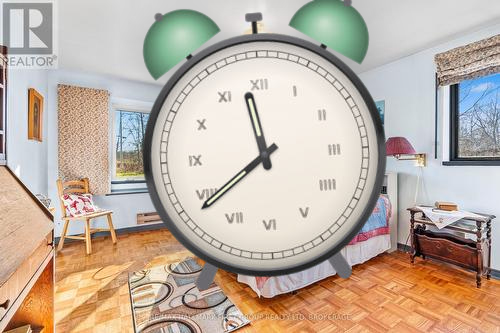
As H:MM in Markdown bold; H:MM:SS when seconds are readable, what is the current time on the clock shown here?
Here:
**11:39**
